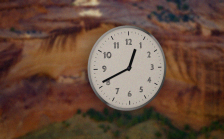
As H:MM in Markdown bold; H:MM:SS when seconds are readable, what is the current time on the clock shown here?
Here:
**12:41**
